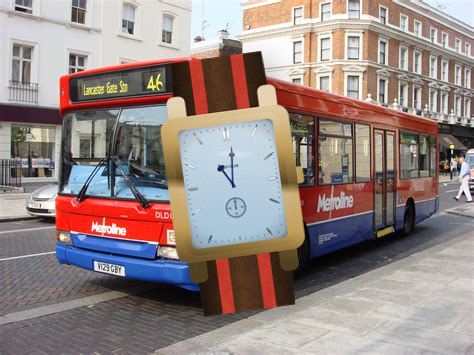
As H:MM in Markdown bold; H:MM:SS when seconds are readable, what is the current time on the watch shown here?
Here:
**11:01**
